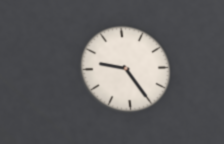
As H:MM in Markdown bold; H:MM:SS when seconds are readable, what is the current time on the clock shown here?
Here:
**9:25**
